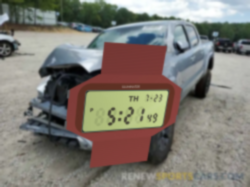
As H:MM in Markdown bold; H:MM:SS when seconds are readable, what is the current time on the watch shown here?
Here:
**5:21:49**
